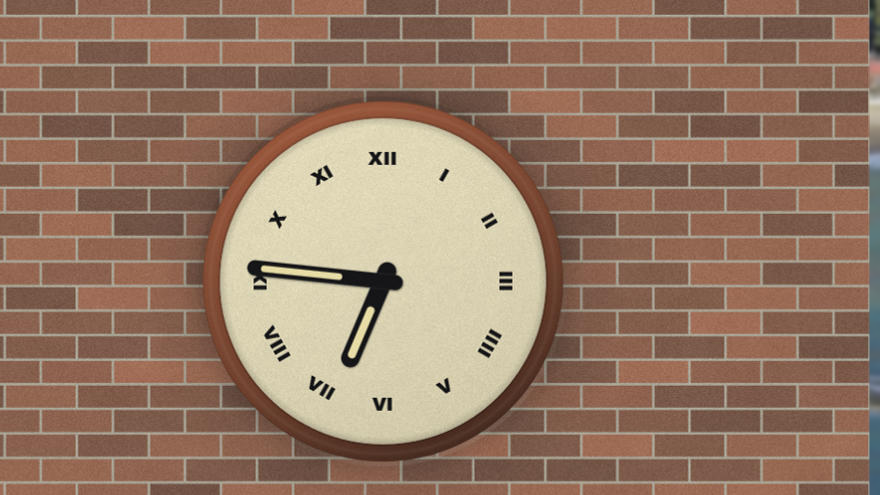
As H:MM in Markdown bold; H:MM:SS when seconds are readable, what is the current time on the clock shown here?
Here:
**6:46**
